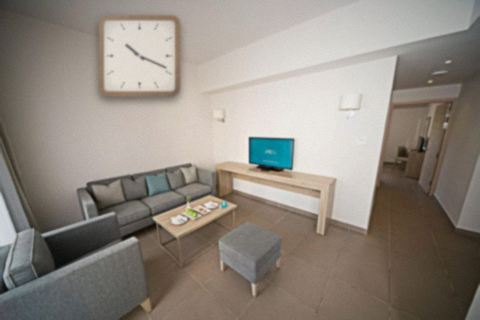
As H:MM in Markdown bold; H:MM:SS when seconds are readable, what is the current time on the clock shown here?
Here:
**10:19**
